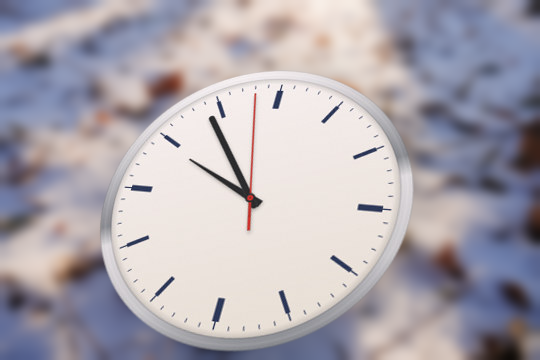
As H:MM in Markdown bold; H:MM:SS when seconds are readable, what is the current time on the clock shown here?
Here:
**9:53:58**
